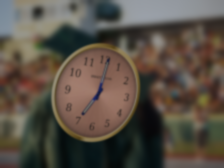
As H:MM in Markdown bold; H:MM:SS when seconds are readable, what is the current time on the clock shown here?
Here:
**7:01**
